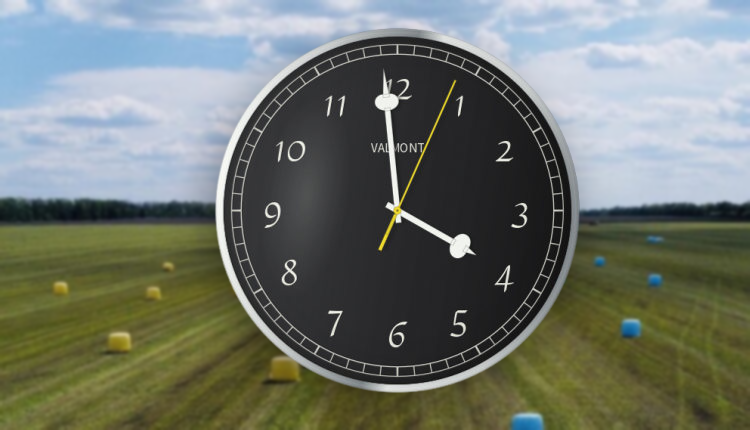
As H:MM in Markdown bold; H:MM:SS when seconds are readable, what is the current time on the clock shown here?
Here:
**3:59:04**
